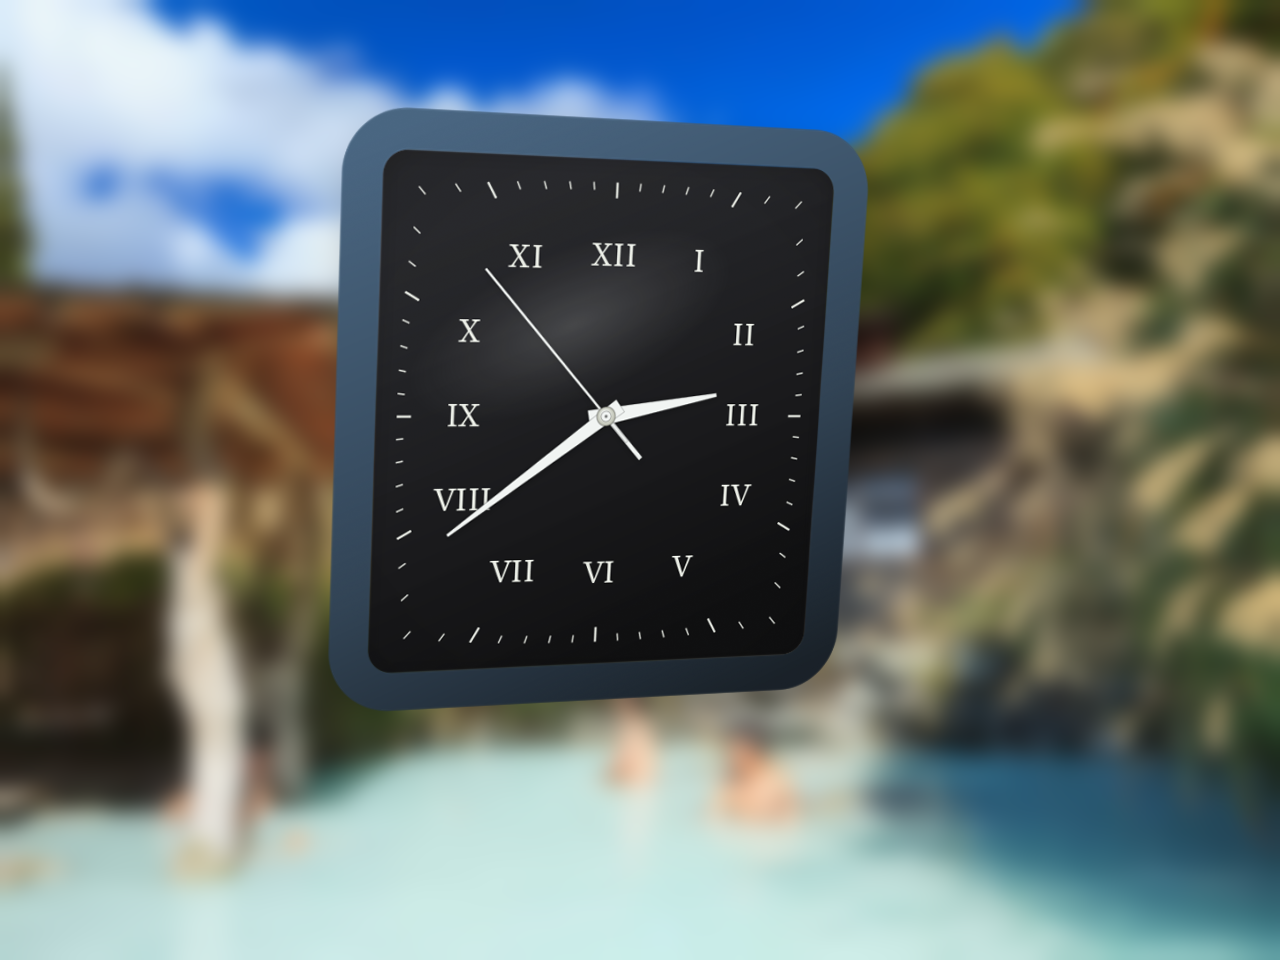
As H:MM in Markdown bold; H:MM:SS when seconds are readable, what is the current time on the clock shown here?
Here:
**2:38:53**
